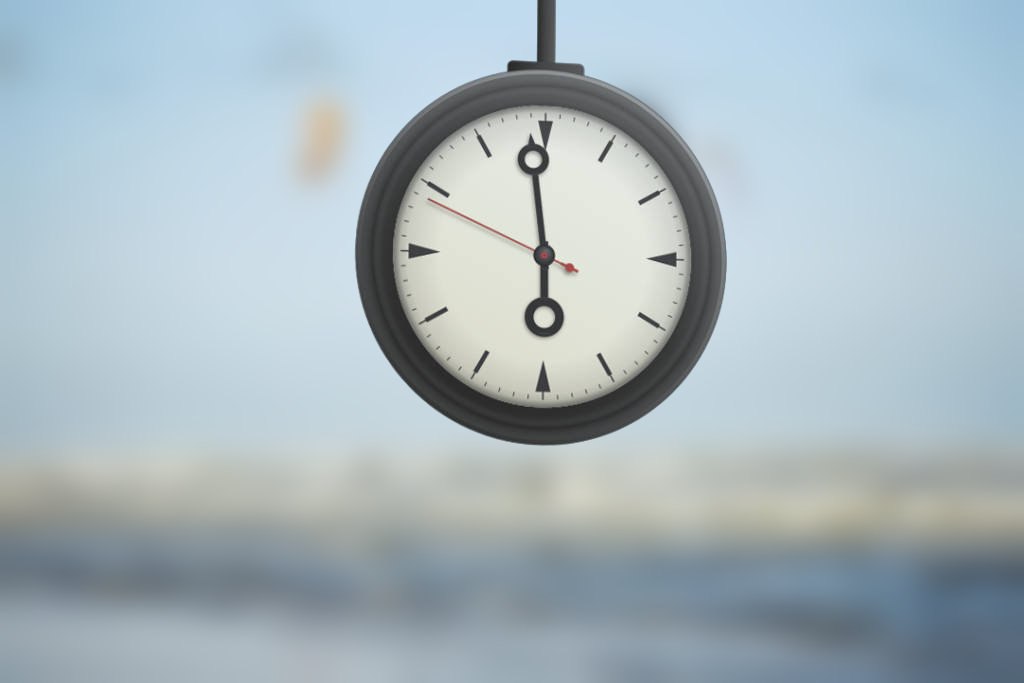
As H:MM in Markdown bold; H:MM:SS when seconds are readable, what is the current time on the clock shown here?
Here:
**5:58:49**
